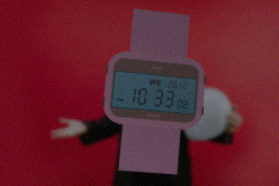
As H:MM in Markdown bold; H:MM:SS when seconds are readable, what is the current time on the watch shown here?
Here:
**10:33**
